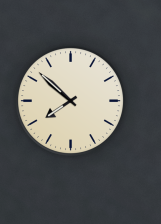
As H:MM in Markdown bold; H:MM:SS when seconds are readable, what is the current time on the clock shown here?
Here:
**7:52**
